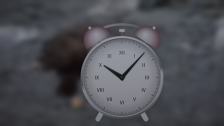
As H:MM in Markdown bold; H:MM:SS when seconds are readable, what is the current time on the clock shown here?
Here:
**10:07**
